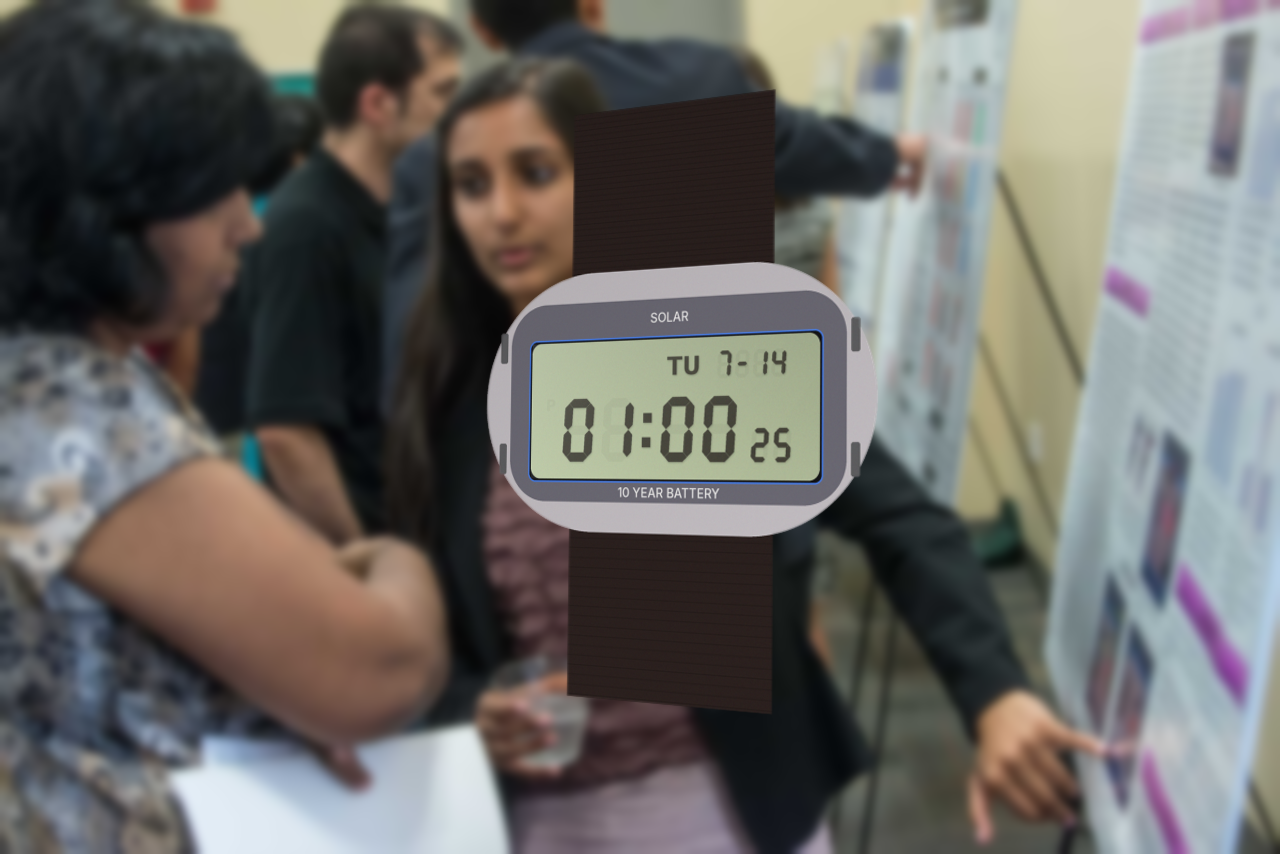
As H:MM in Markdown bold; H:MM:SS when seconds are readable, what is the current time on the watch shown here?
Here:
**1:00:25**
